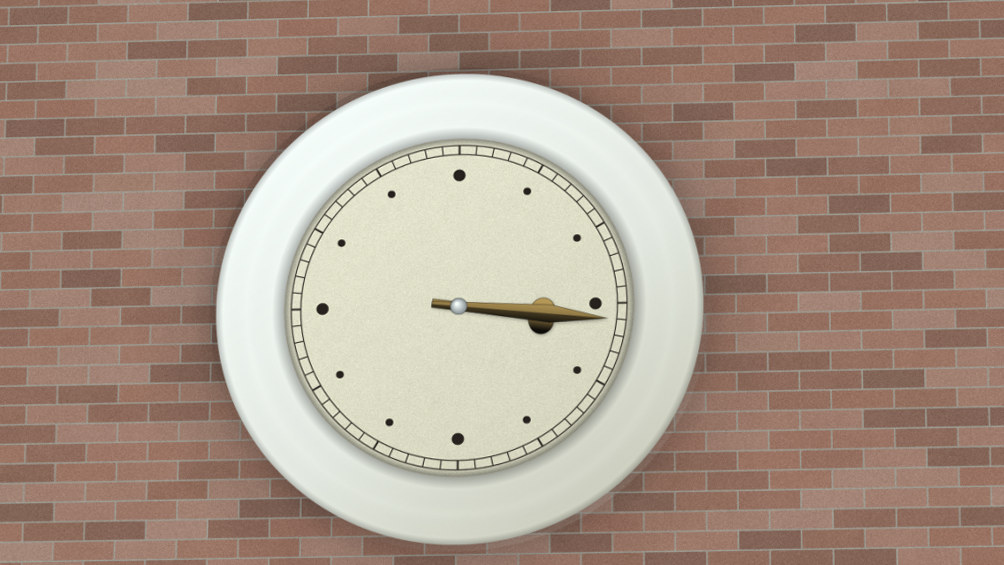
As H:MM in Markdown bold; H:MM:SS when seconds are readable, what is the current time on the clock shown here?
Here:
**3:16**
